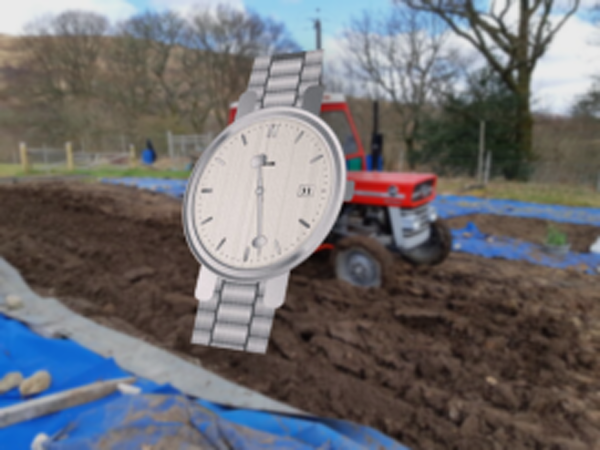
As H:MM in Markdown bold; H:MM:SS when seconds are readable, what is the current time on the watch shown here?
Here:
**11:28**
